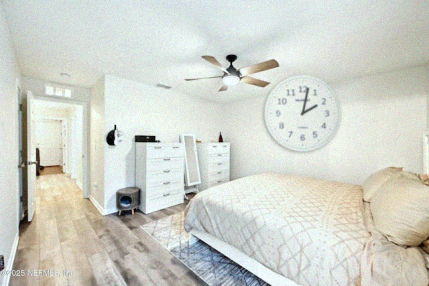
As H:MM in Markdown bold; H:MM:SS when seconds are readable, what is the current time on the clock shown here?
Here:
**2:02**
